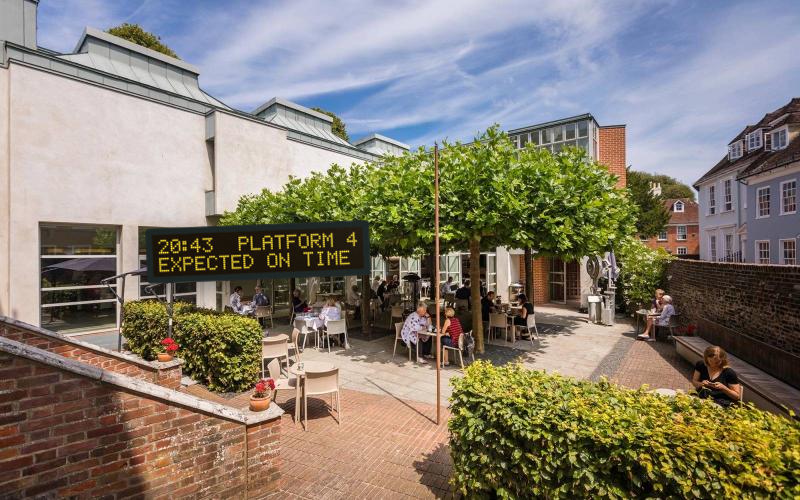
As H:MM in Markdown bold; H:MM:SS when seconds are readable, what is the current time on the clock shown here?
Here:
**20:43**
